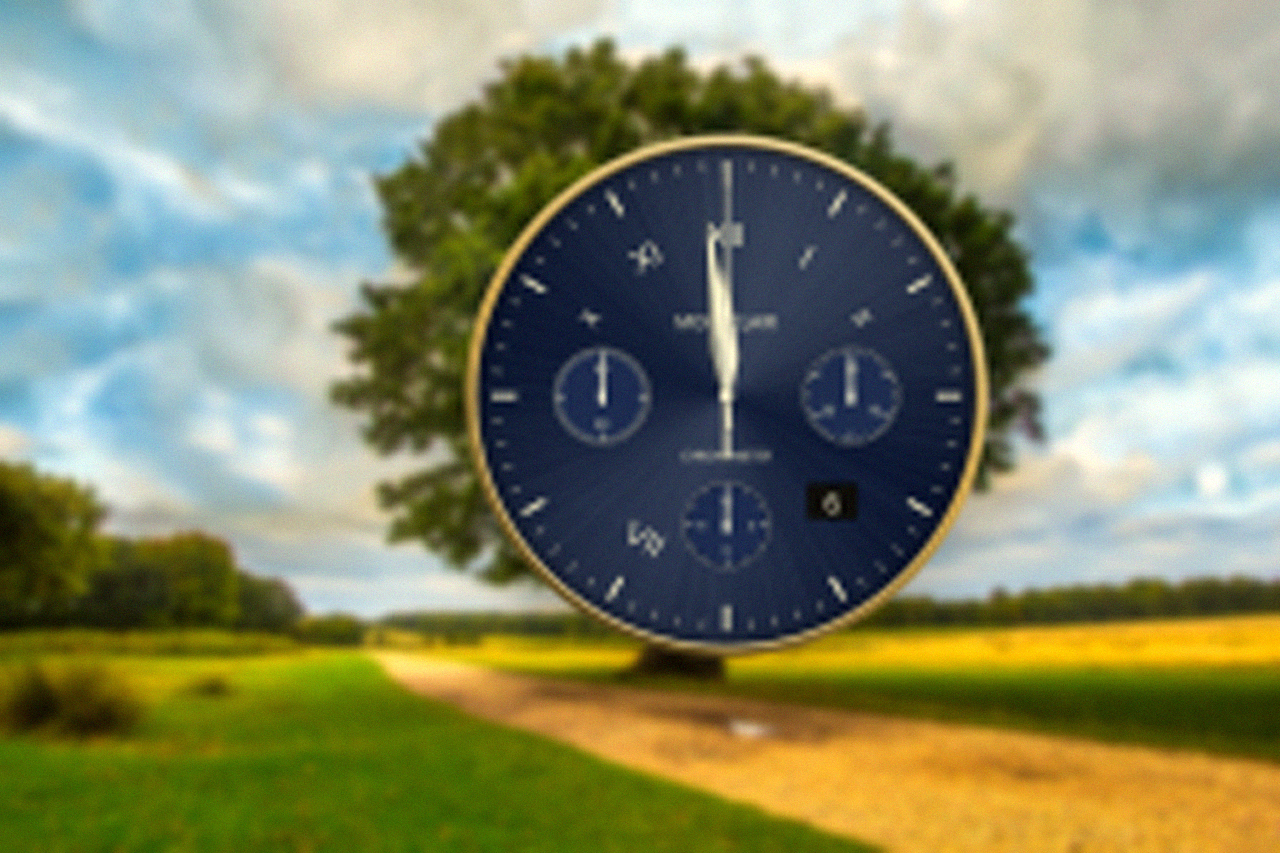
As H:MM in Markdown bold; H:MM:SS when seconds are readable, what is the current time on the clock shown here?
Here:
**11:59**
